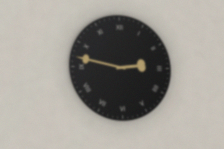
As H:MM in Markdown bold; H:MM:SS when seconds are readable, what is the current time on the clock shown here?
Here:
**2:47**
